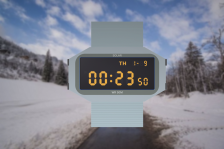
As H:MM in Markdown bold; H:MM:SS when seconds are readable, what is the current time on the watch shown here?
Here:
**0:23:50**
